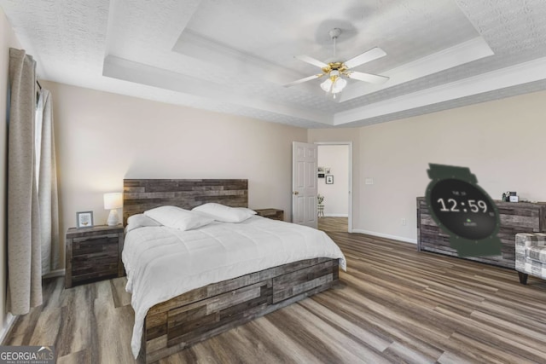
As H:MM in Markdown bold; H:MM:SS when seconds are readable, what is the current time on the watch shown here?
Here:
**12:59**
